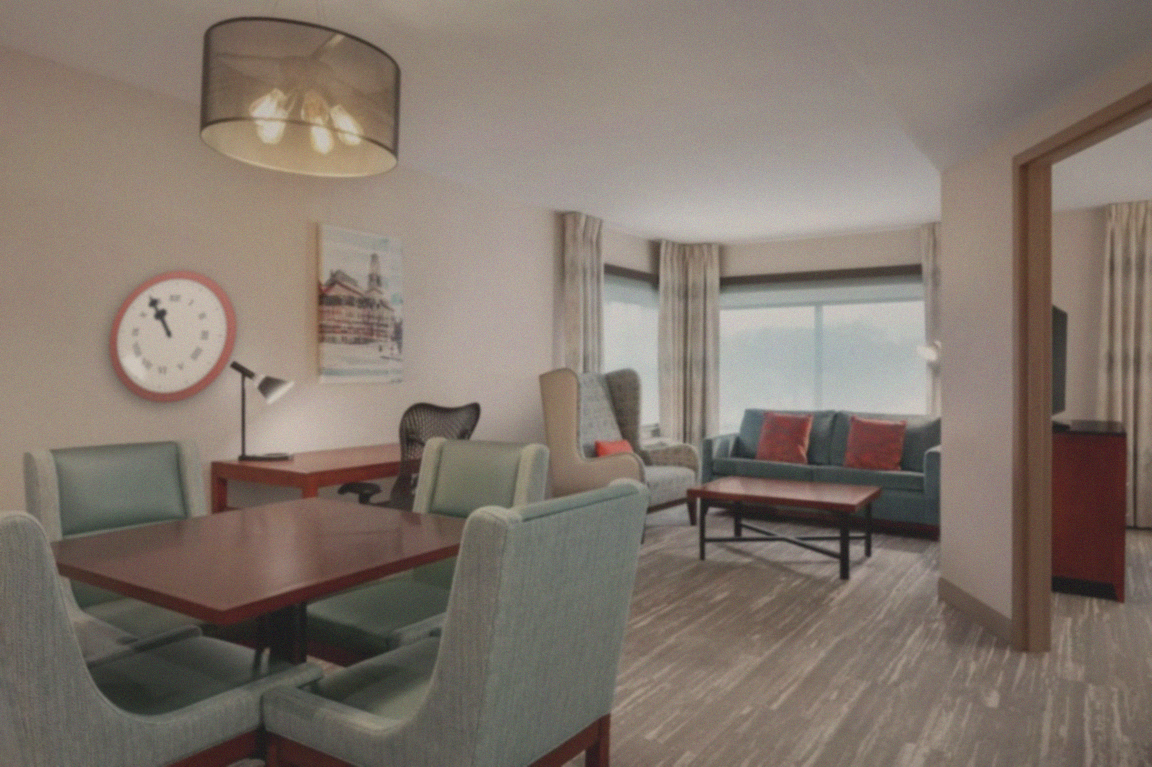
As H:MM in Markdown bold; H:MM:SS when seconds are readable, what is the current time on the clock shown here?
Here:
**10:54**
